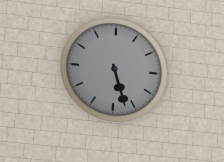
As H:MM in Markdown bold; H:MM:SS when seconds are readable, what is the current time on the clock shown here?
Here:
**5:27**
